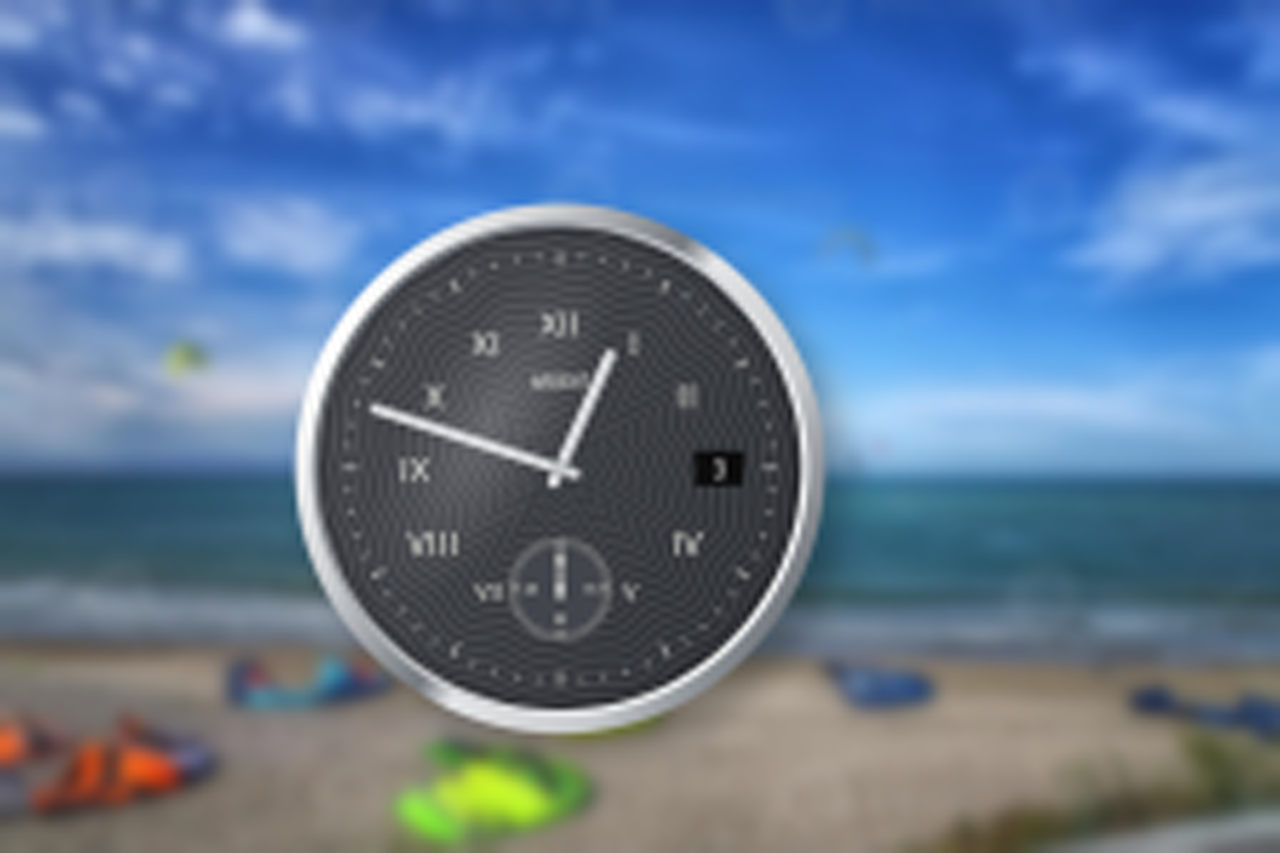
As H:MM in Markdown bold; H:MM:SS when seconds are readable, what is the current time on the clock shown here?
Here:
**12:48**
